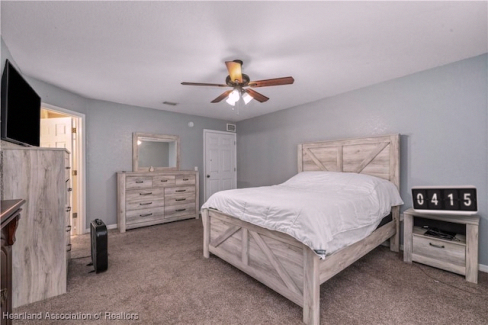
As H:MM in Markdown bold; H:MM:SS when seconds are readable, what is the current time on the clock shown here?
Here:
**4:15**
